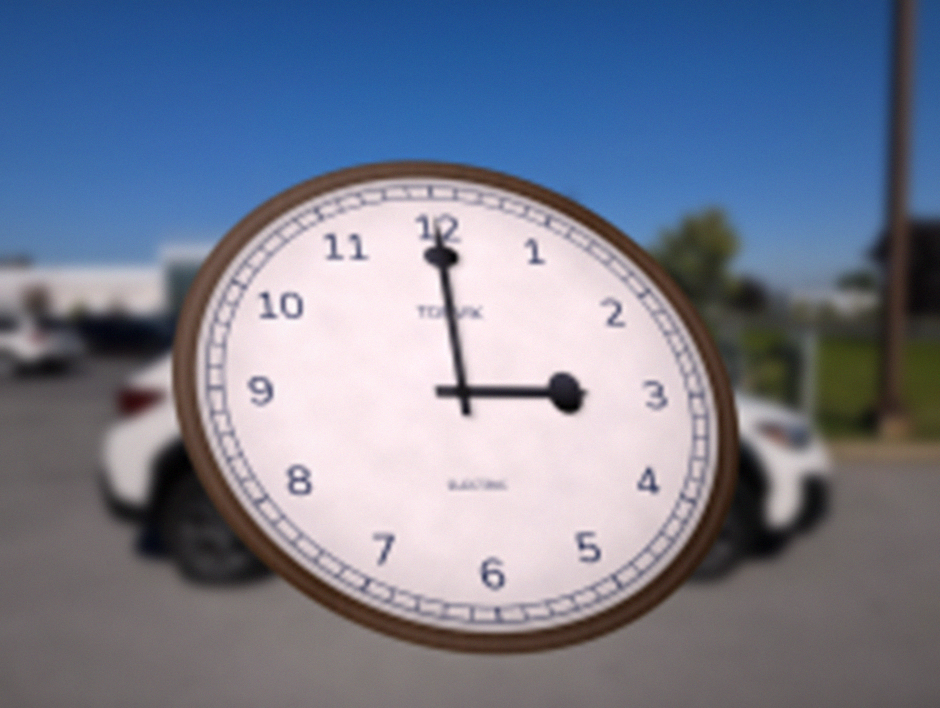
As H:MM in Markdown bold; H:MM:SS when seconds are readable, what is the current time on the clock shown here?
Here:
**3:00**
